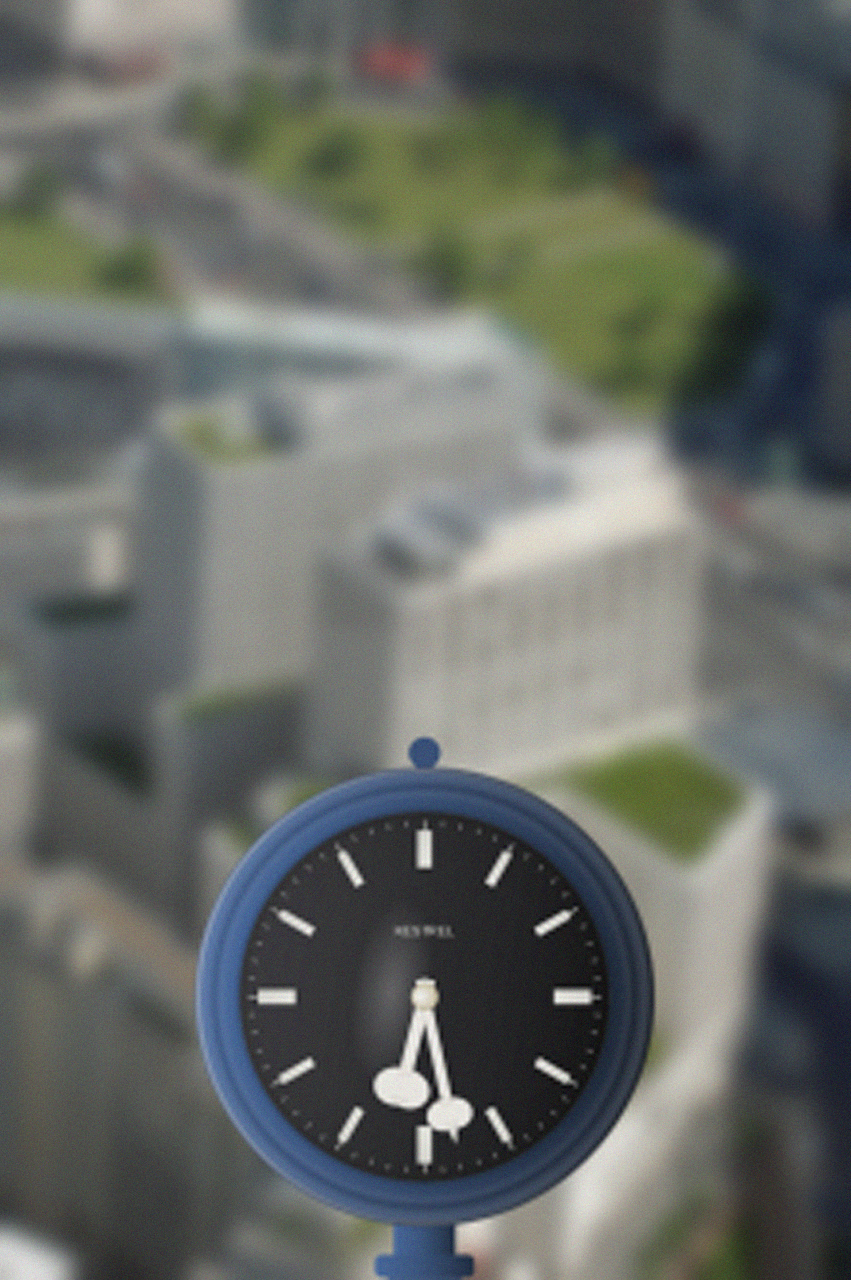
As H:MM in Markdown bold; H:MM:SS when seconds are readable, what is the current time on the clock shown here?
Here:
**6:28**
